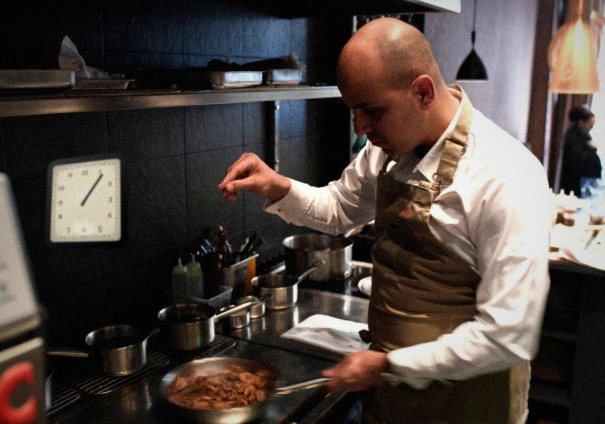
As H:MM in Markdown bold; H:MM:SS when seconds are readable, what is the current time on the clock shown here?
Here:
**1:06**
